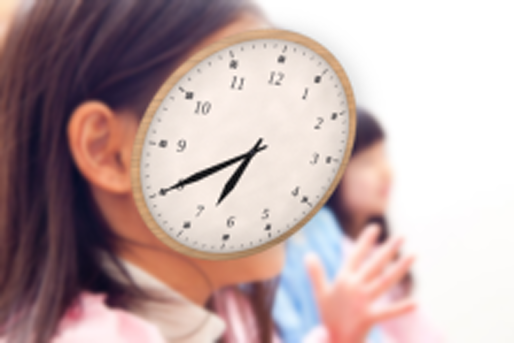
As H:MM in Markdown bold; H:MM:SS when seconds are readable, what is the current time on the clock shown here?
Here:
**6:40**
